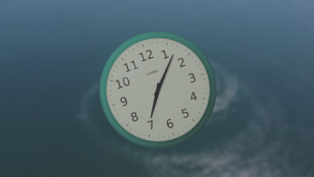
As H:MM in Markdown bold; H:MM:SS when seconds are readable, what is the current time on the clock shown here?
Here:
**7:07**
